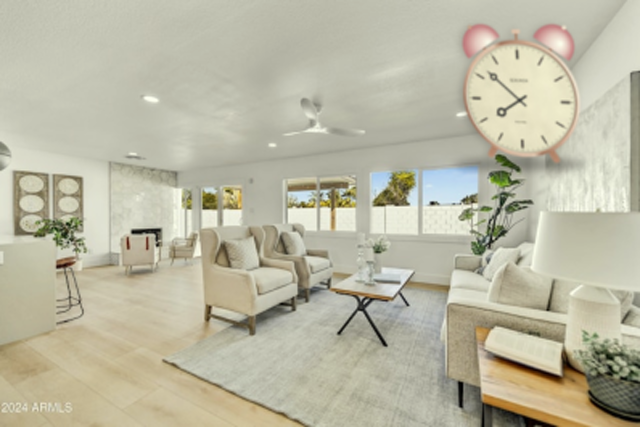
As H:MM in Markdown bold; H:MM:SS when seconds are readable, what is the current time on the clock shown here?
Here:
**7:52**
